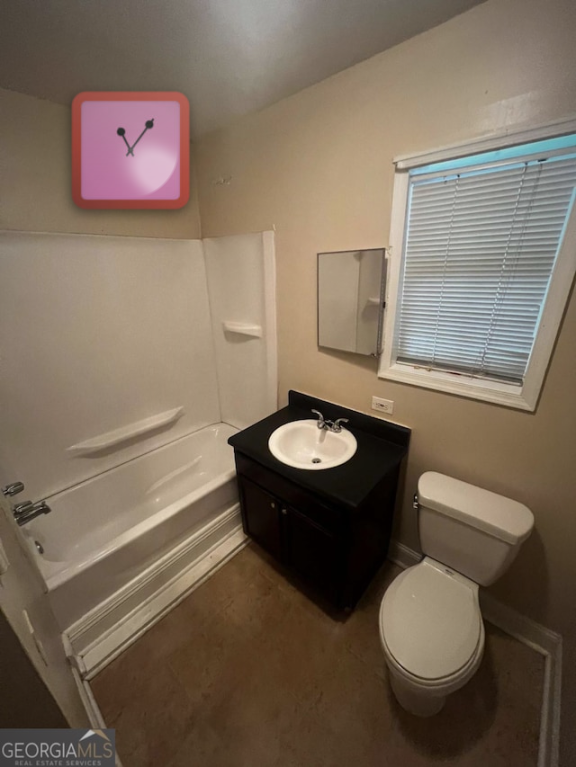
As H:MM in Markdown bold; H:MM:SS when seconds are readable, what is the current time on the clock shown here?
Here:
**11:06**
